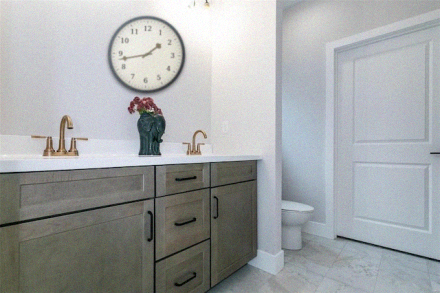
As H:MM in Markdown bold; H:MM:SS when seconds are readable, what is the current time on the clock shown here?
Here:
**1:43**
